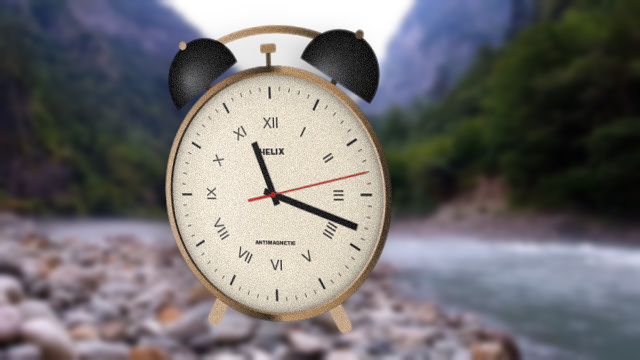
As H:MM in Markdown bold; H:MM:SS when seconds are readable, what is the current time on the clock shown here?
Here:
**11:18:13**
